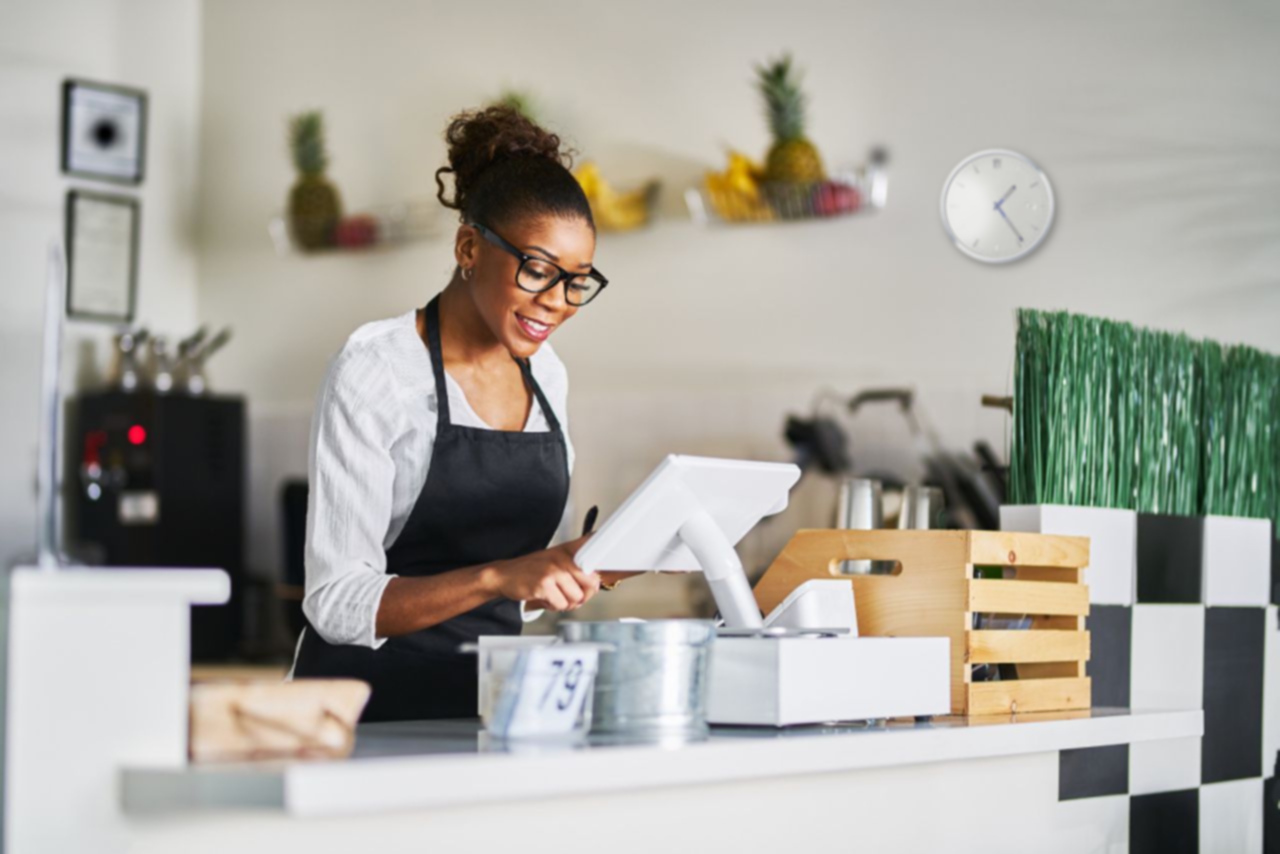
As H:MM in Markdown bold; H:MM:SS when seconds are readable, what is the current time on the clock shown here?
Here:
**1:24**
